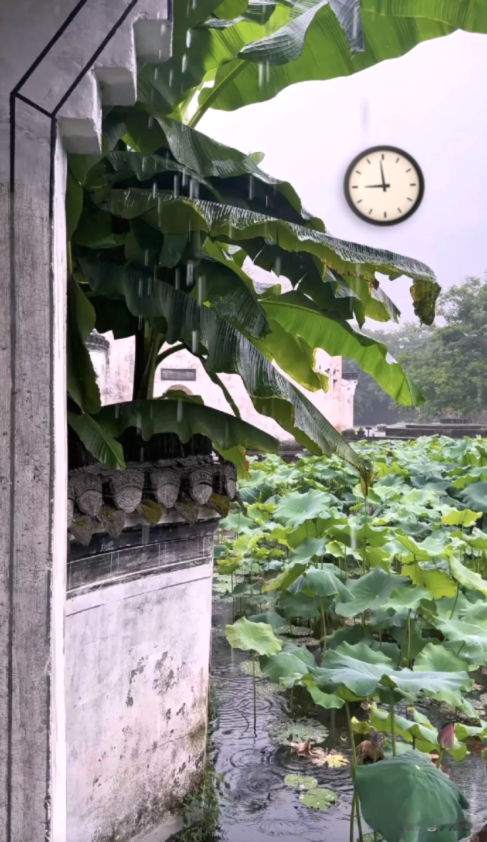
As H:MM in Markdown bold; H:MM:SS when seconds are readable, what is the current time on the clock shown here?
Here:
**8:59**
